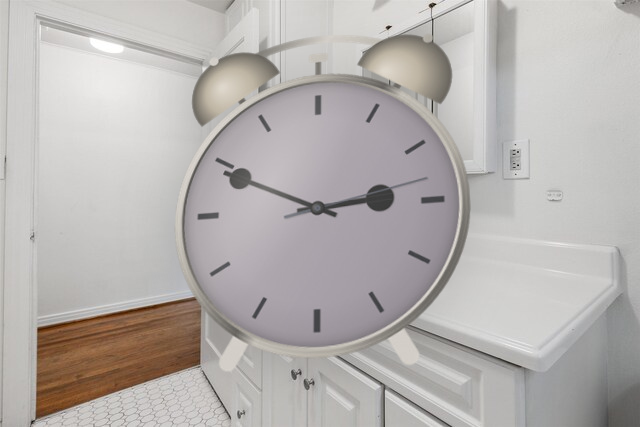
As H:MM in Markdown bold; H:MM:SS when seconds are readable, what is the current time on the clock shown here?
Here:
**2:49:13**
